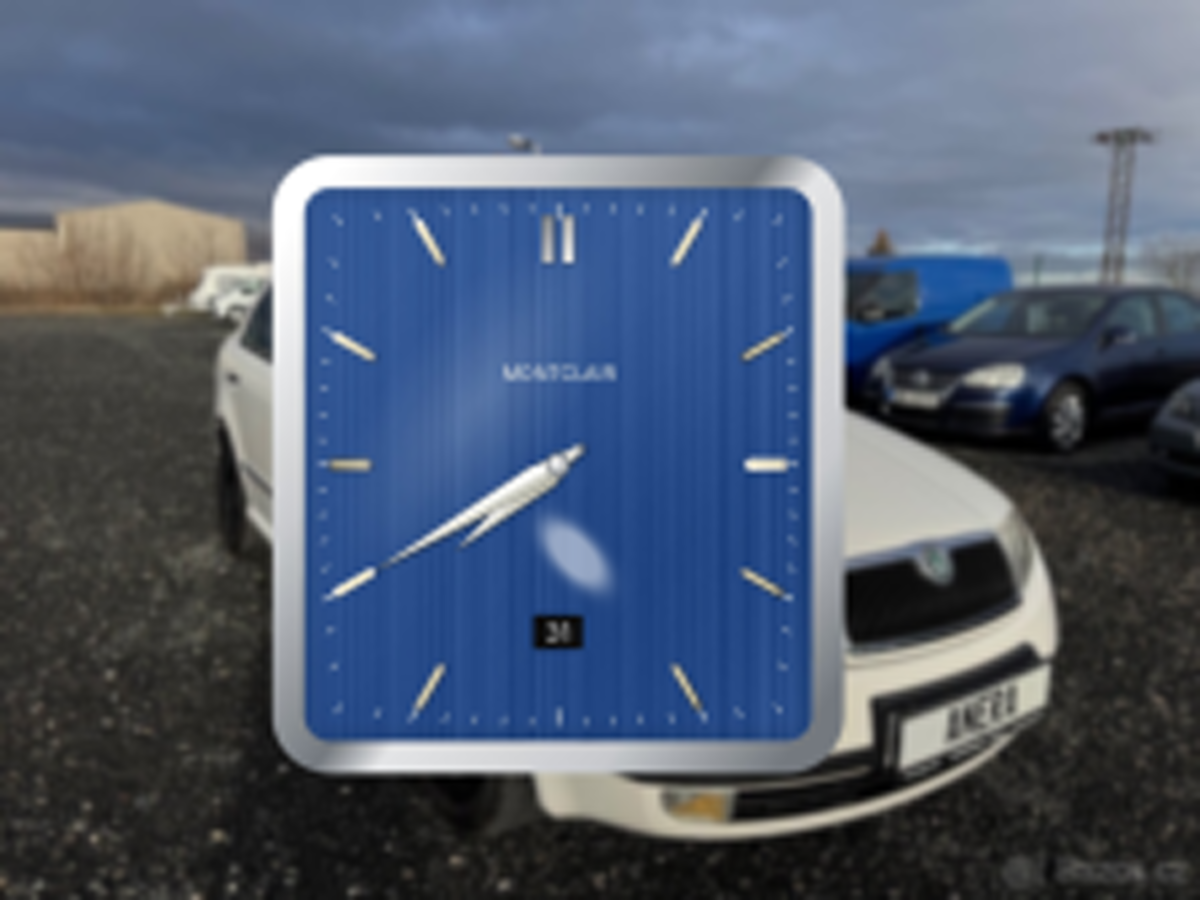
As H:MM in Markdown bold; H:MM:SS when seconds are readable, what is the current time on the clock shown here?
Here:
**7:40**
